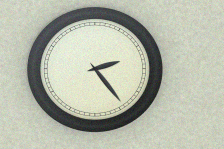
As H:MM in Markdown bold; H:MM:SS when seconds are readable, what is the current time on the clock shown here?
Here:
**2:24**
